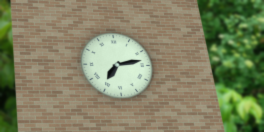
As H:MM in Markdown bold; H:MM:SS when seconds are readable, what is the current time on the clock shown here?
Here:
**7:13**
